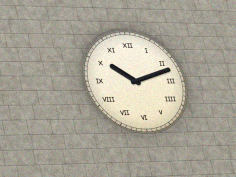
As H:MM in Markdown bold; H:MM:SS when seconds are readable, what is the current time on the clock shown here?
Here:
**10:12**
